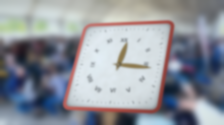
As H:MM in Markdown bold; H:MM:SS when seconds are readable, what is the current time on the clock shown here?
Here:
**12:16**
